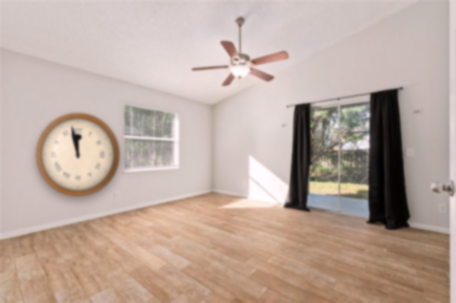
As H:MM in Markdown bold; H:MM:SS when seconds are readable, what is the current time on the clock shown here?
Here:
**11:58**
